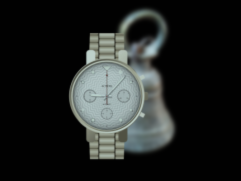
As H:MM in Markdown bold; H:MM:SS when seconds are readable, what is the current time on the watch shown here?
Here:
**9:07**
